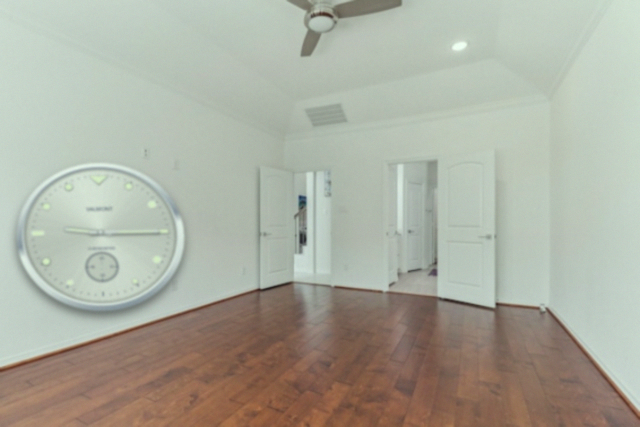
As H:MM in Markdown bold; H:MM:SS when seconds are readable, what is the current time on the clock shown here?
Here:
**9:15**
